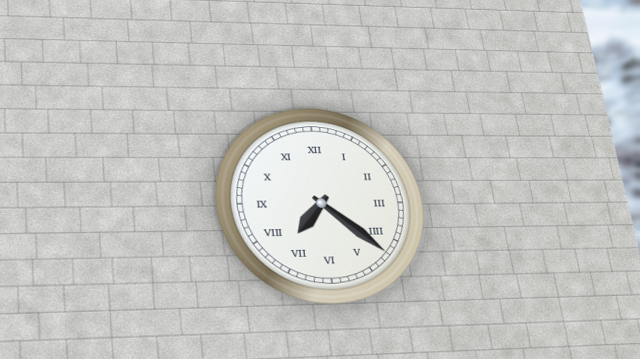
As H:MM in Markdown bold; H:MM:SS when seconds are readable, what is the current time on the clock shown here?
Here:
**7:22**
